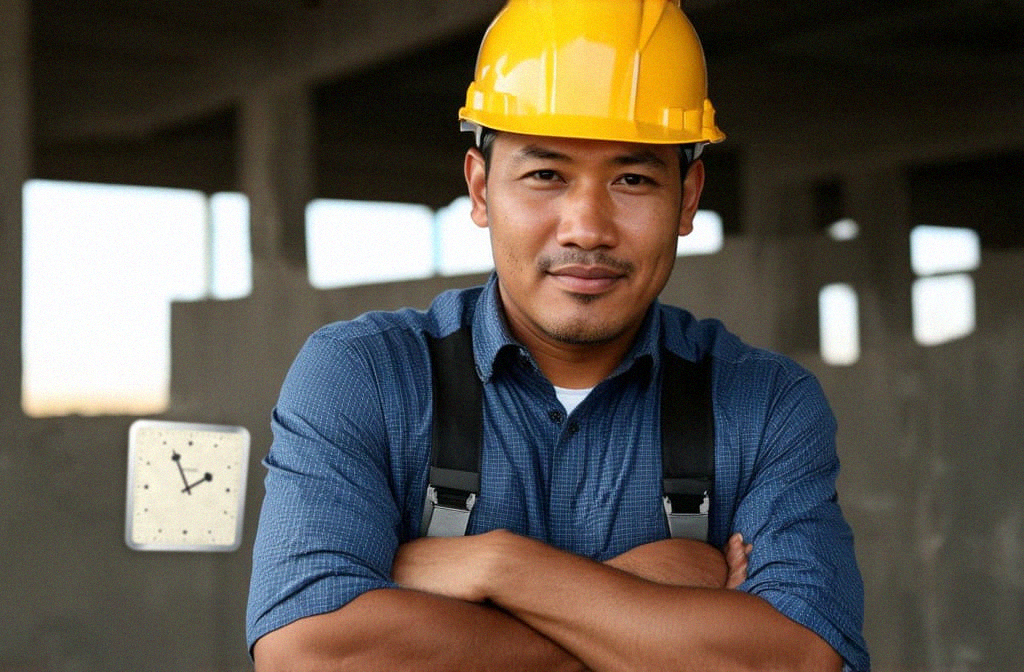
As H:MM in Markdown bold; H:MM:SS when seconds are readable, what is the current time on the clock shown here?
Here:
**1:56**
